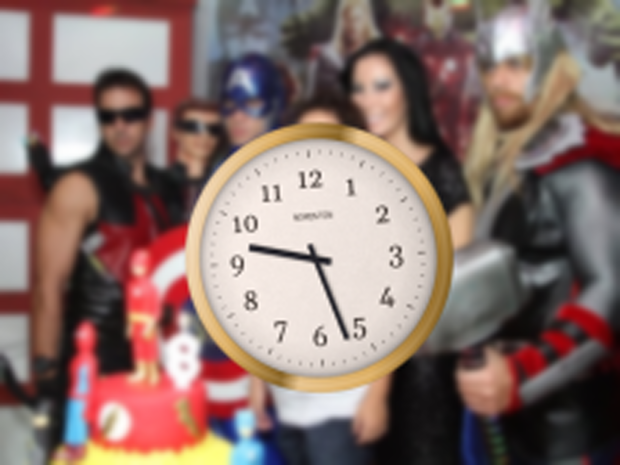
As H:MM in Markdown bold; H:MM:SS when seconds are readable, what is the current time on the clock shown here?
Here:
**9:27**
